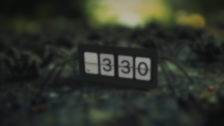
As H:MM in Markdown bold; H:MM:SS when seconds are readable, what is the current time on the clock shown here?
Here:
**3:30**
